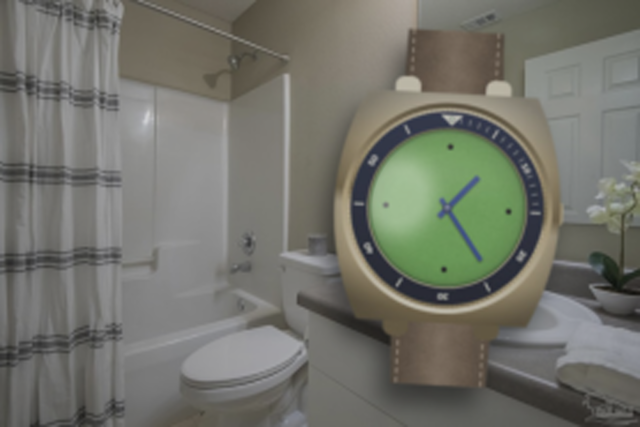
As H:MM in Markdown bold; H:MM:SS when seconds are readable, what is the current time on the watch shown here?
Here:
**1:24**
